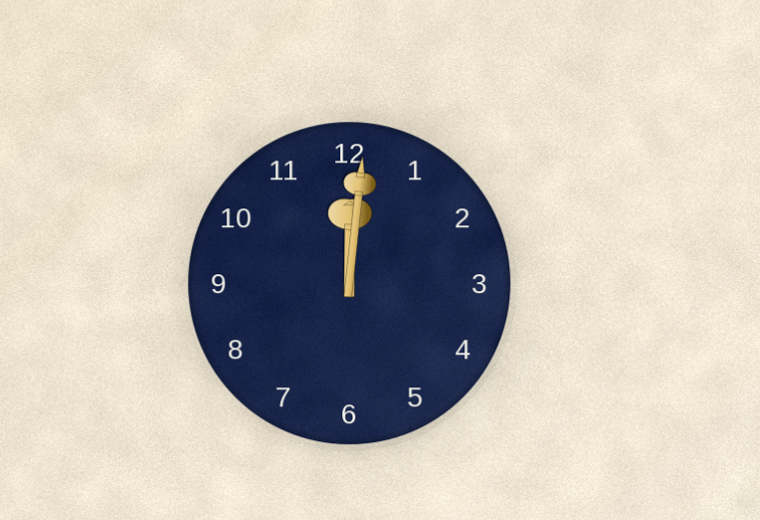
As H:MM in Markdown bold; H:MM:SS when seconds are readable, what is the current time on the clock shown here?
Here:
**12:01**
